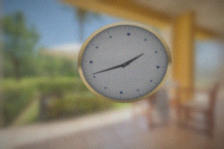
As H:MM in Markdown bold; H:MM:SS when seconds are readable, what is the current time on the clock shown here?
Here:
**1:41**
